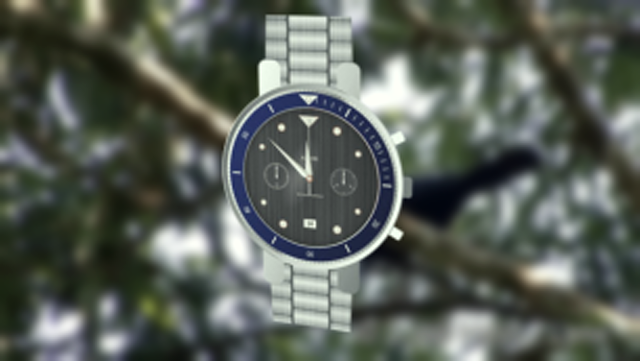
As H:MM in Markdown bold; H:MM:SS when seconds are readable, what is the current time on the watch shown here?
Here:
**11:52**
